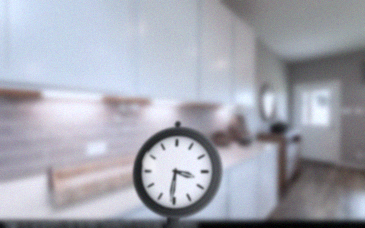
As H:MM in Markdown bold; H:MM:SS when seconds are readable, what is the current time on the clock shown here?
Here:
**3:31**
